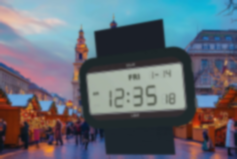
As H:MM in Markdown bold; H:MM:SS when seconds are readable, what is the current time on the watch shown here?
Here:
**12:35**
